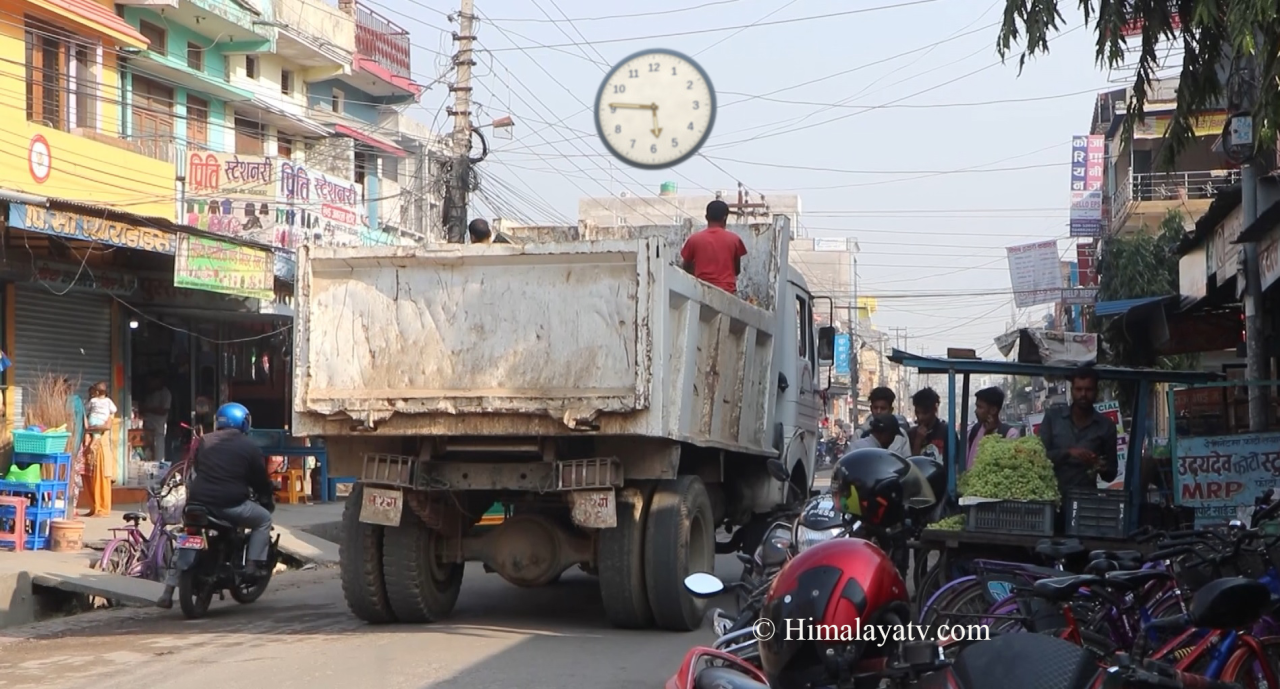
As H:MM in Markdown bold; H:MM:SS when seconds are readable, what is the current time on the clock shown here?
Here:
**5:46**
